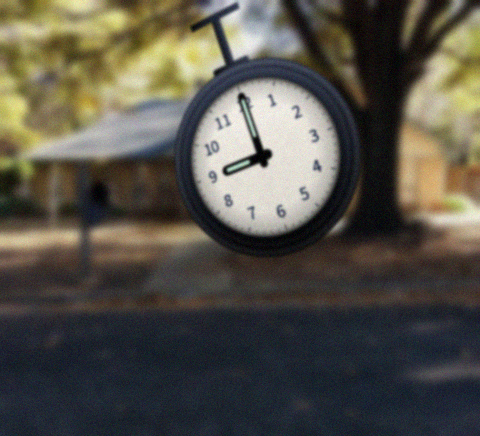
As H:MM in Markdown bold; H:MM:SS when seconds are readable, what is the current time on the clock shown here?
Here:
**9:00**
